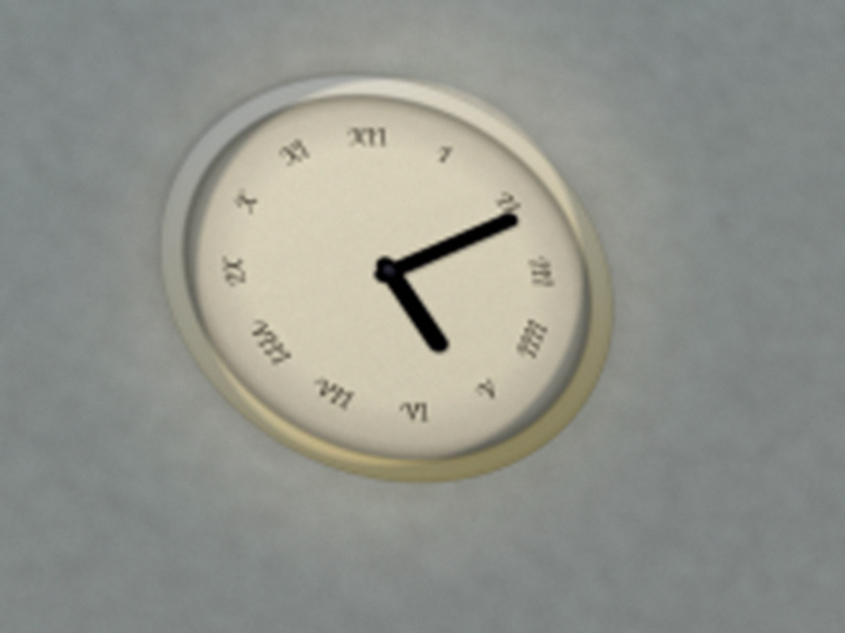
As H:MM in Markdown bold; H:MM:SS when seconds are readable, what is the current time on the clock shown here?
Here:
**5:11**
